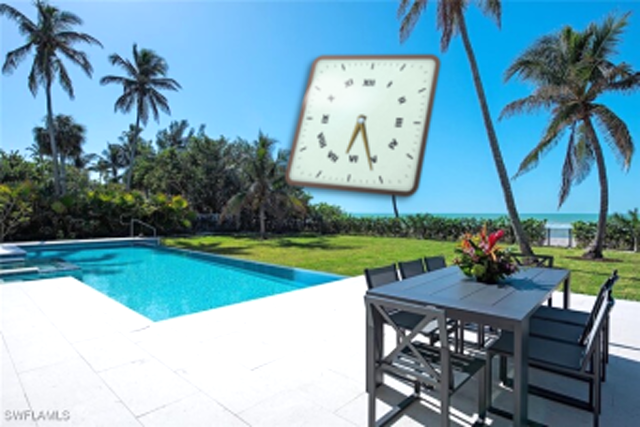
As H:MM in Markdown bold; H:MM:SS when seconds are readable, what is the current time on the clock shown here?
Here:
**6:26**
